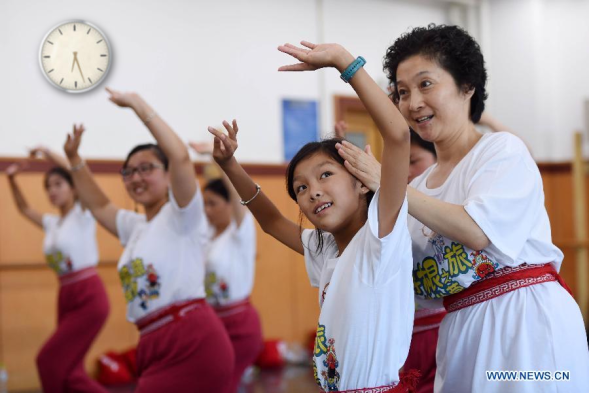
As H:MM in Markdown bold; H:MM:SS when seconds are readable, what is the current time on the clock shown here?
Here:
**6:27**
